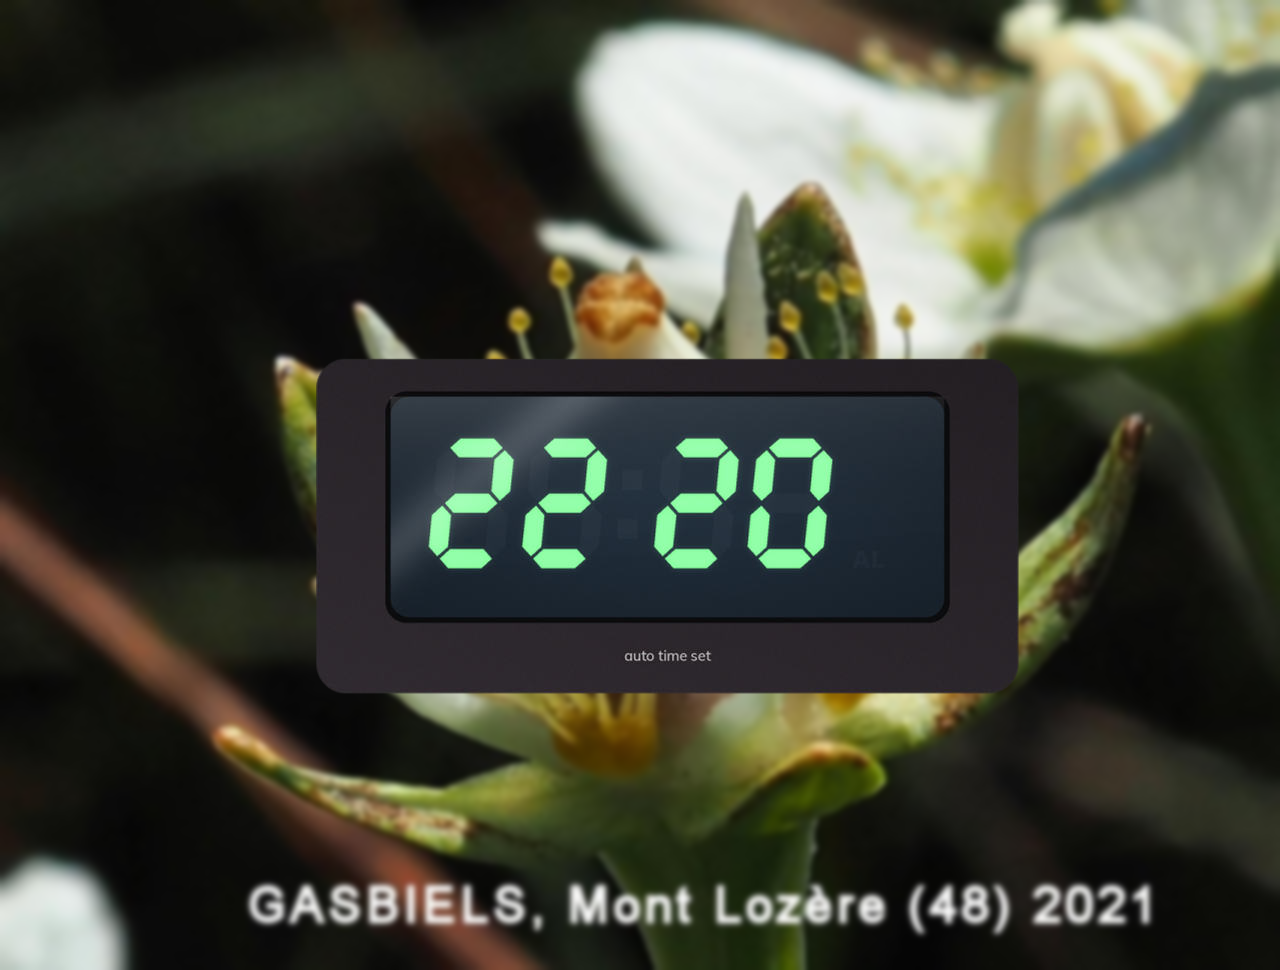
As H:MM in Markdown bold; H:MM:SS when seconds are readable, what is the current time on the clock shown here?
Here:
**22:20**
